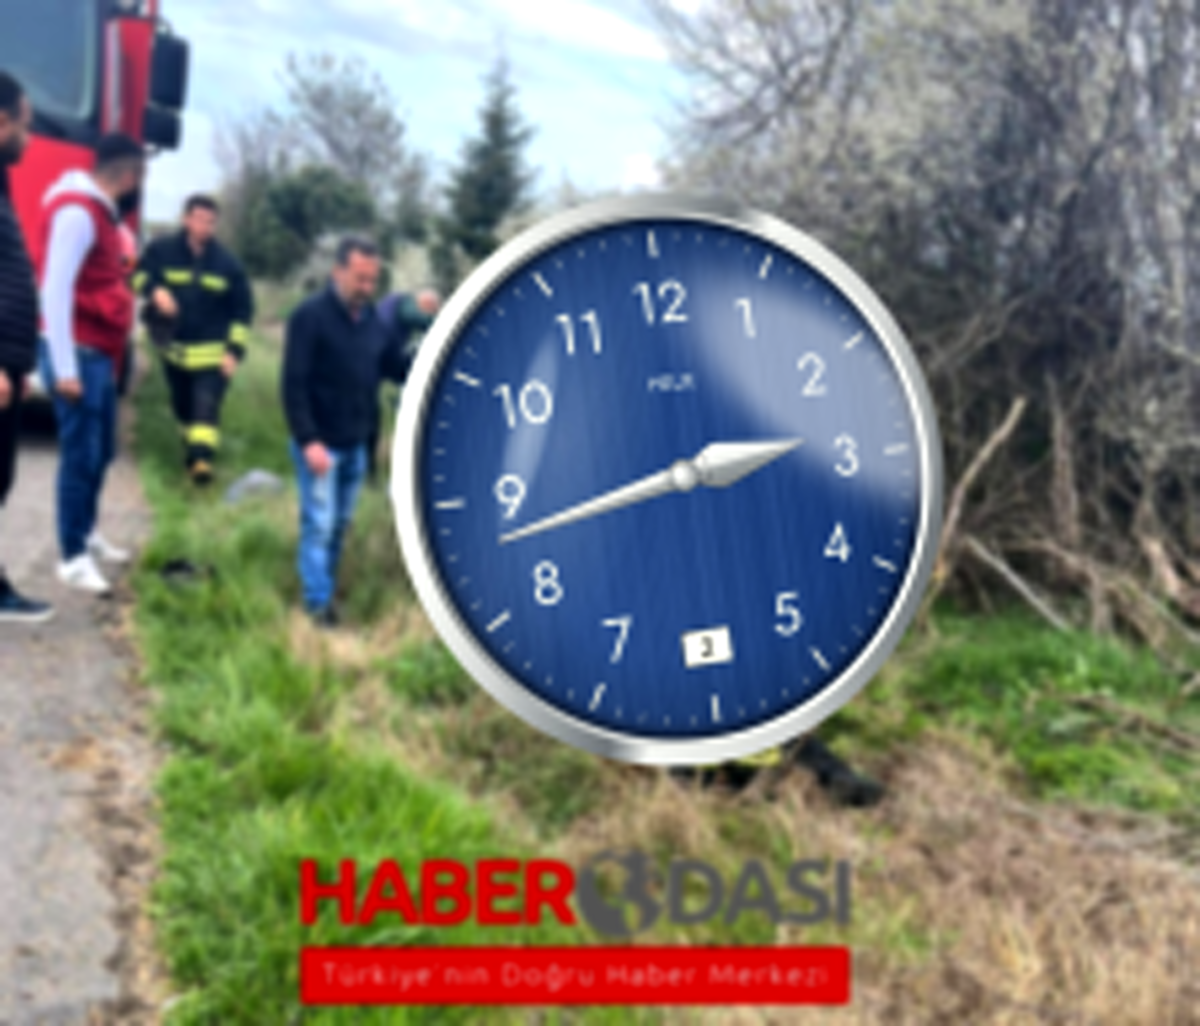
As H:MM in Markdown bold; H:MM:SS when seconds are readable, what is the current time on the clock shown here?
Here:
**2:43**
